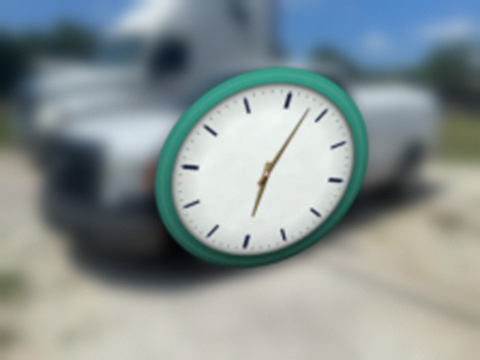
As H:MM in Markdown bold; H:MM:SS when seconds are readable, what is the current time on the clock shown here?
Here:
**6:03**
